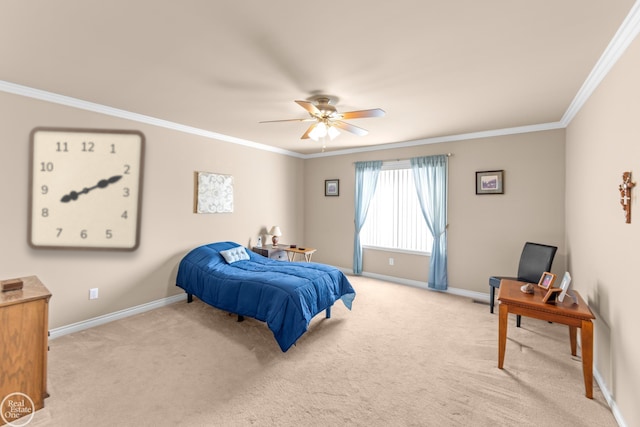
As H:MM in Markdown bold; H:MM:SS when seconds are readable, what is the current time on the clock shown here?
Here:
**8:11**
